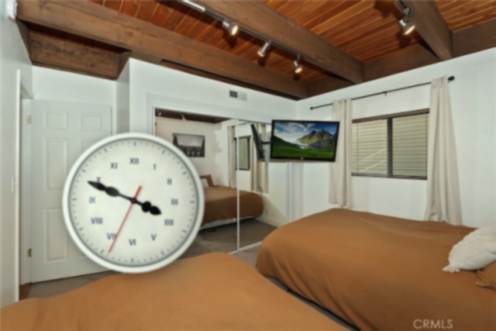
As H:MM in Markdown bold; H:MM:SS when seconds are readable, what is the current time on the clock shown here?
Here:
**3:48:34**
